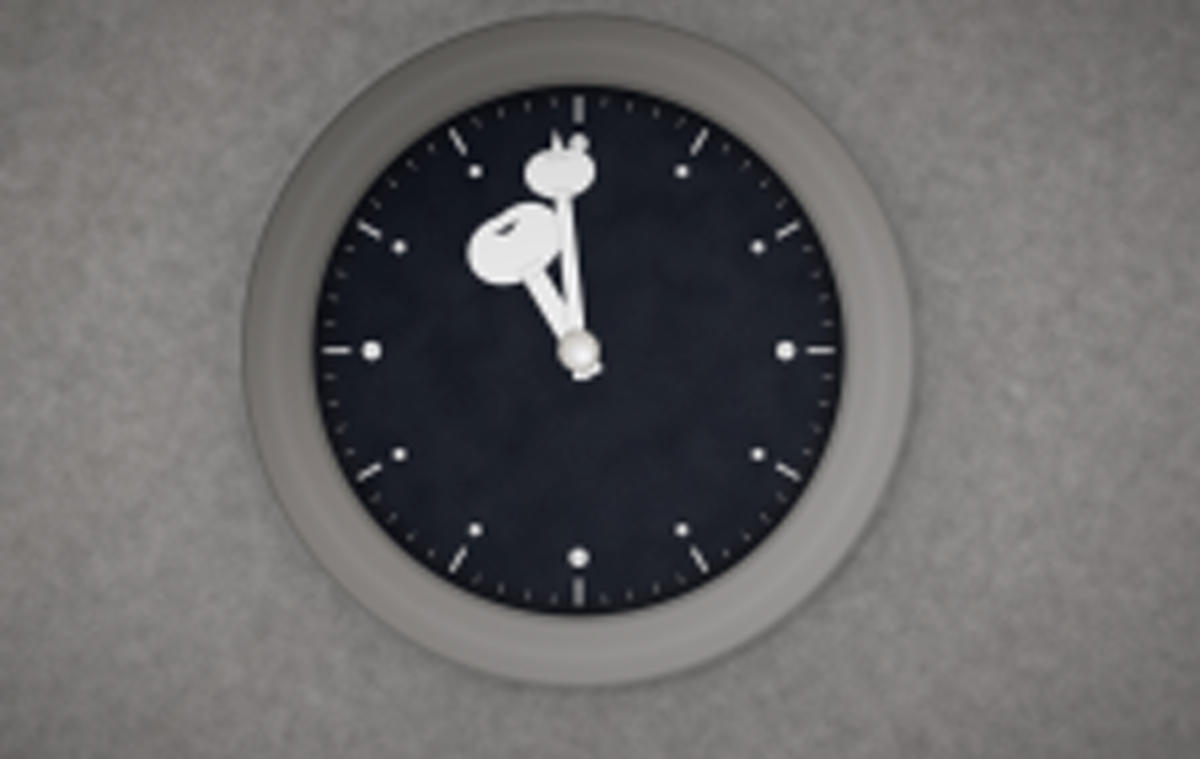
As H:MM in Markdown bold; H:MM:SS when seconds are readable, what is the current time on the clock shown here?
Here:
**10:59**
